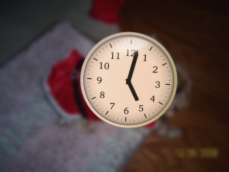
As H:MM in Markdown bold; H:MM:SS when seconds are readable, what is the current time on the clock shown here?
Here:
**5:02**
